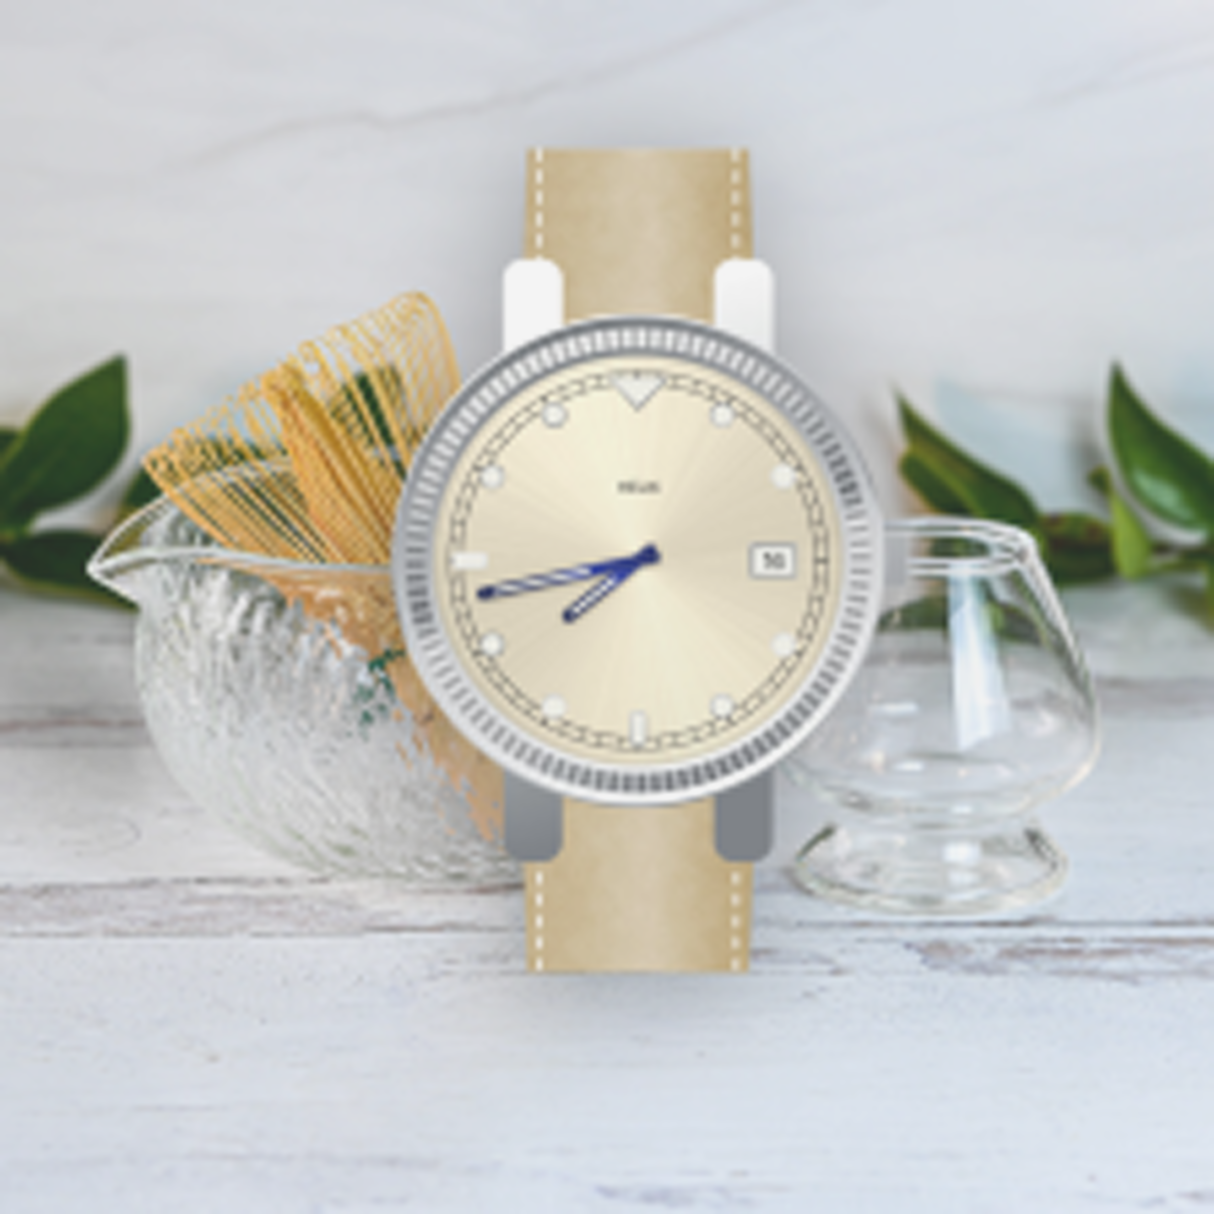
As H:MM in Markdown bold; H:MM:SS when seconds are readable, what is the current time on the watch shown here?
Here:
**7:43**
